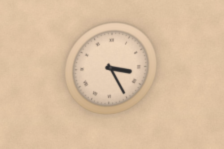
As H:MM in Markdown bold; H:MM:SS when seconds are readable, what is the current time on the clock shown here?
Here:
**3:25**
